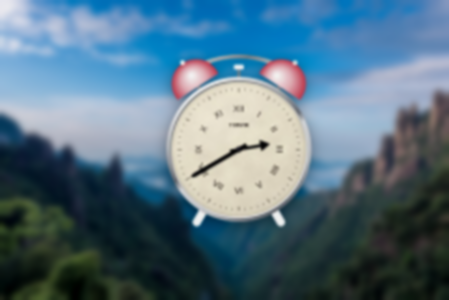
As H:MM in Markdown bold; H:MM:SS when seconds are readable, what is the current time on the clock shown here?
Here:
**2:40**
